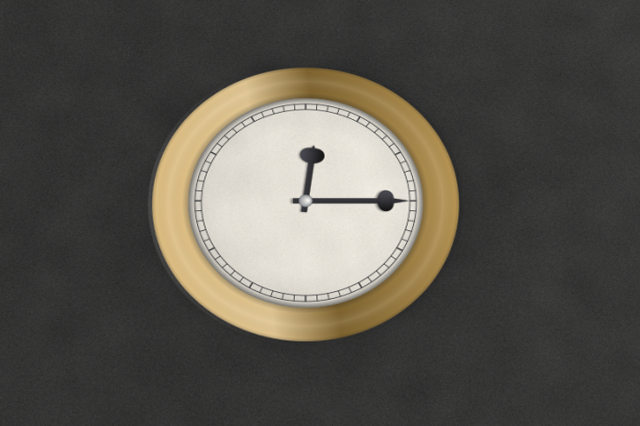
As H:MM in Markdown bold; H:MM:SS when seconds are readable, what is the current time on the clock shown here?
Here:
**12:15**
